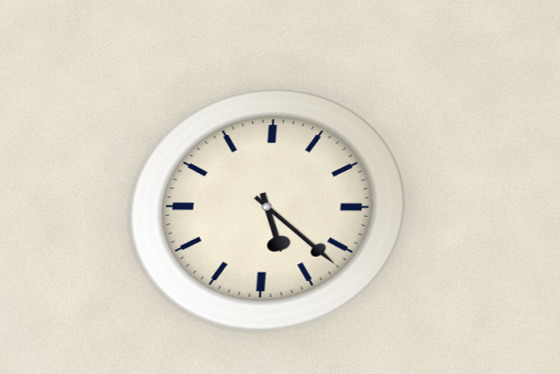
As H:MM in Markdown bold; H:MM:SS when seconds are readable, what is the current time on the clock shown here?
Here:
**5:22**
